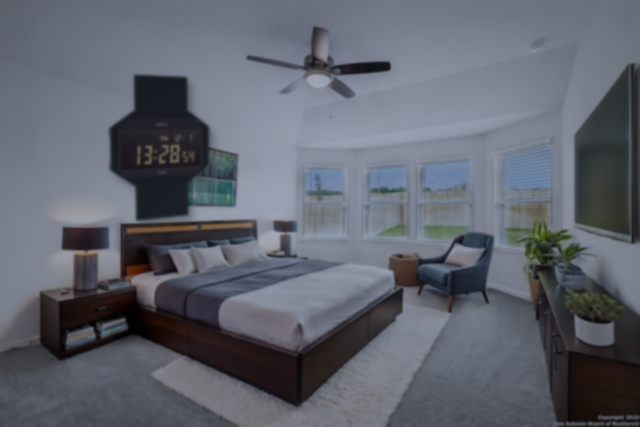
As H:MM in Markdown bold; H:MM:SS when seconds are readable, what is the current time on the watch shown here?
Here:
**13:28**
